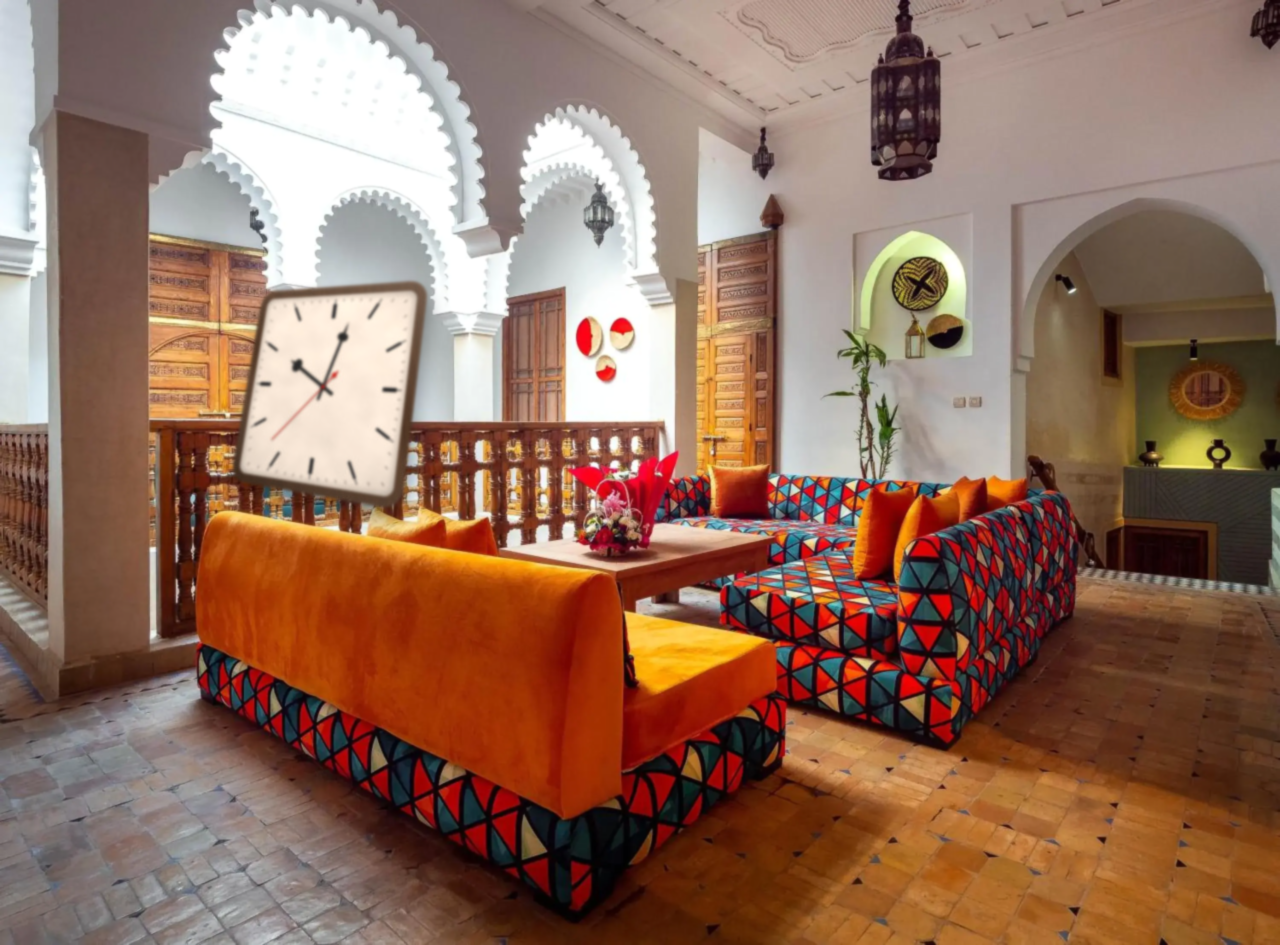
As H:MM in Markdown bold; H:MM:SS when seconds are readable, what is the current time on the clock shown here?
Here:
**10:02:37**
